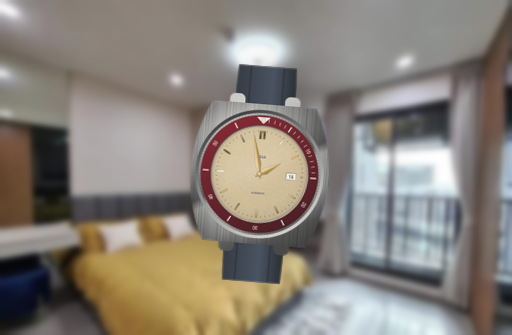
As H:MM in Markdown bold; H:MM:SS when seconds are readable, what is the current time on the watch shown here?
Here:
**1:58**
